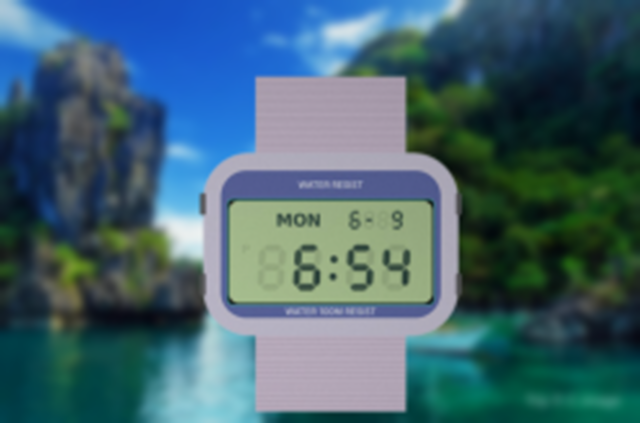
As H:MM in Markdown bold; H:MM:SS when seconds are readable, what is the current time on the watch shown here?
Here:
**6:54**
